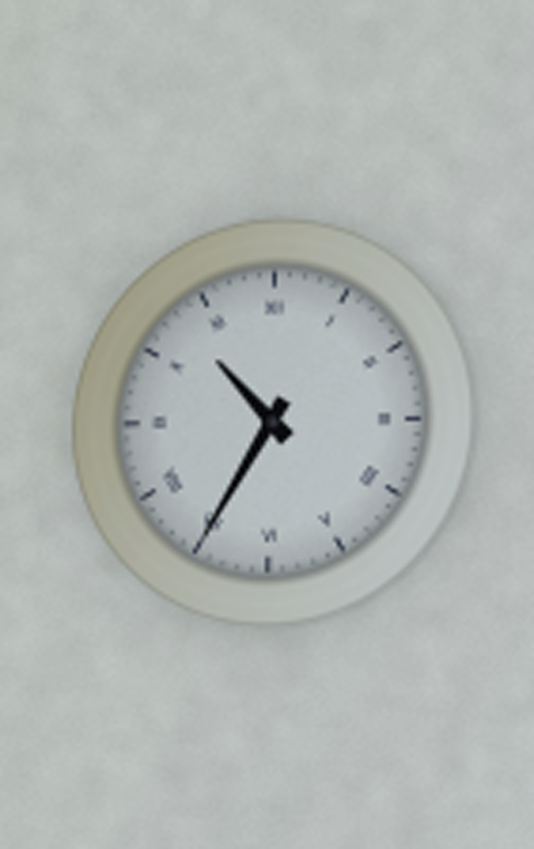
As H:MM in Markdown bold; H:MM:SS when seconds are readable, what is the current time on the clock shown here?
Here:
**10:35**
